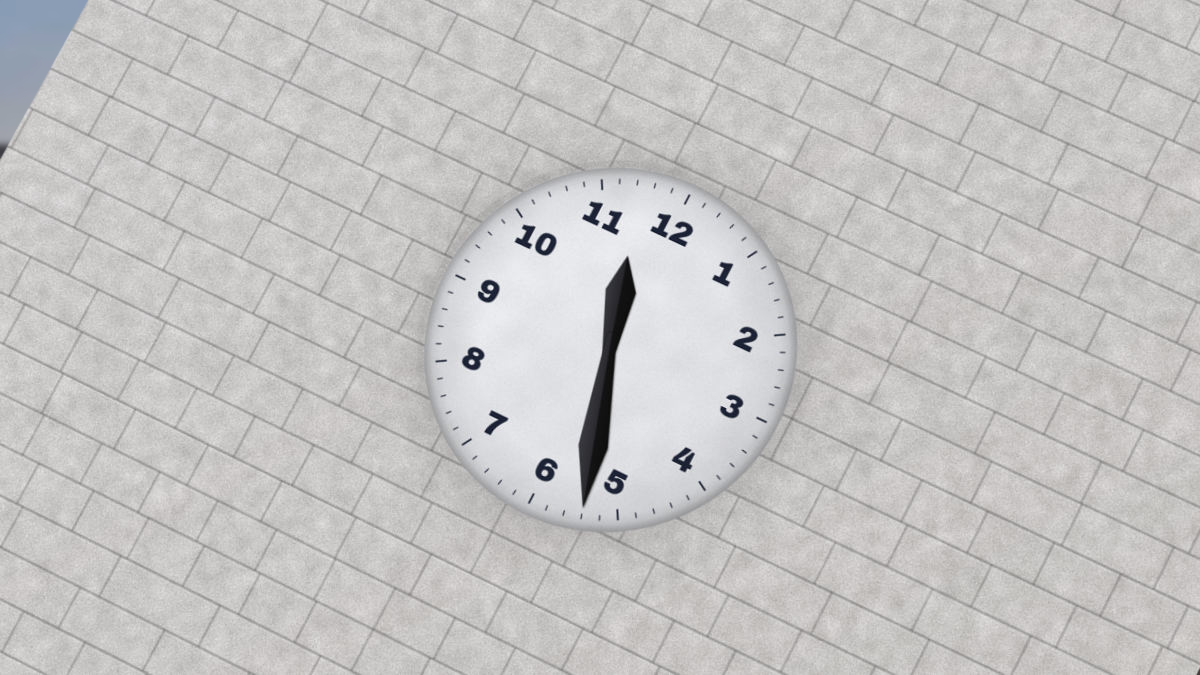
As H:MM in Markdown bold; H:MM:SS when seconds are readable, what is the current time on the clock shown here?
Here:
**11:27**
